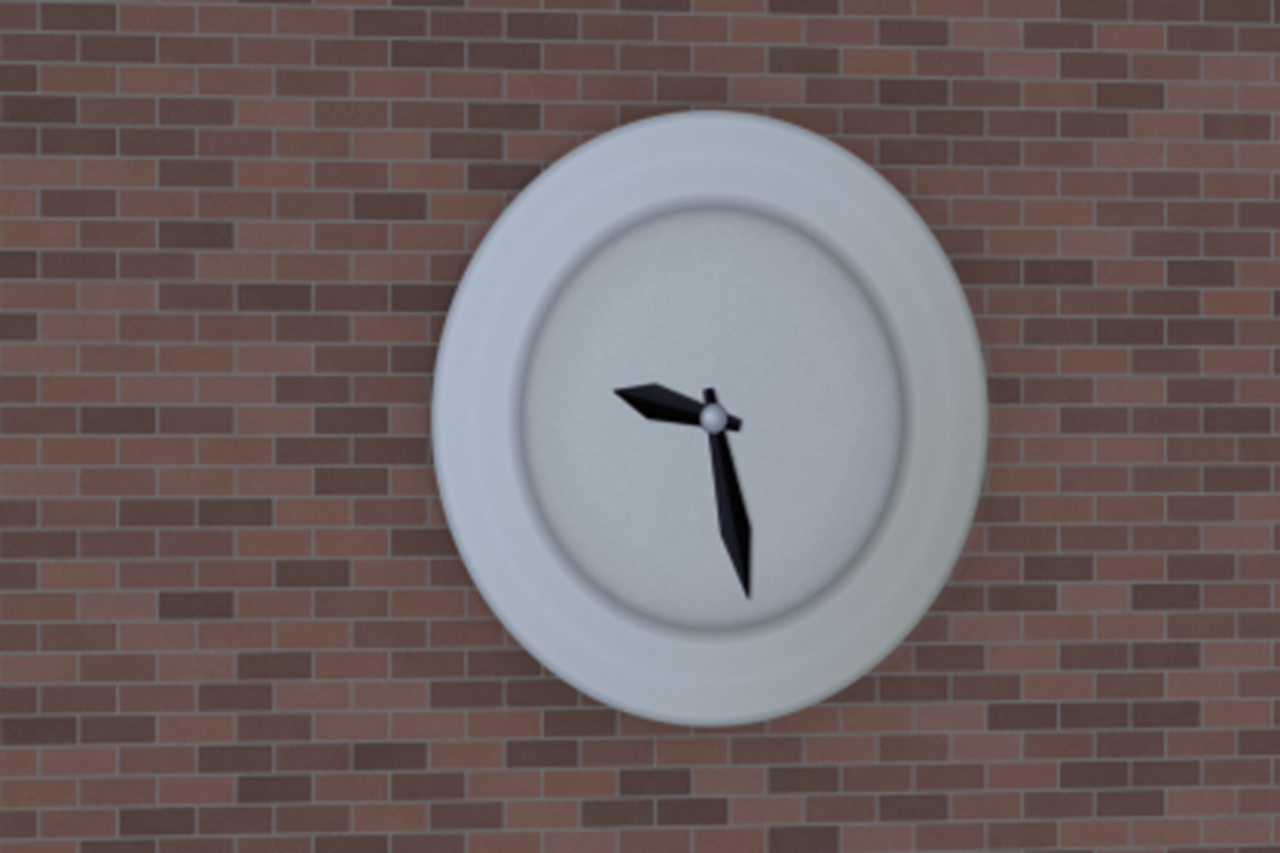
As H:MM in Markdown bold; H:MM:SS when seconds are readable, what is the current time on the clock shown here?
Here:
**9:28**
